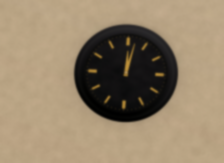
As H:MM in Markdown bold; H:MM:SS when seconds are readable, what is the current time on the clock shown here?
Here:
**12:02**
